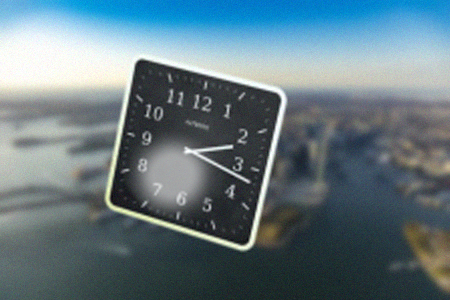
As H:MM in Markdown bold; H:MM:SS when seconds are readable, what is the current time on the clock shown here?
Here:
**2:17**
